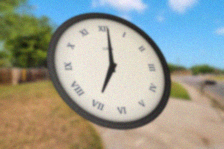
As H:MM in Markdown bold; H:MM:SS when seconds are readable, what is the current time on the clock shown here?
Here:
**7:01**
